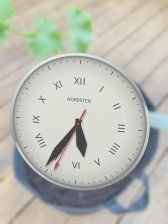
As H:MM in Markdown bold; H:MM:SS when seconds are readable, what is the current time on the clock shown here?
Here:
**5:35:34**
